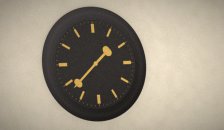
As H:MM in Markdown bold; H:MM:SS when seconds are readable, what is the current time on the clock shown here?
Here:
**1:38**
